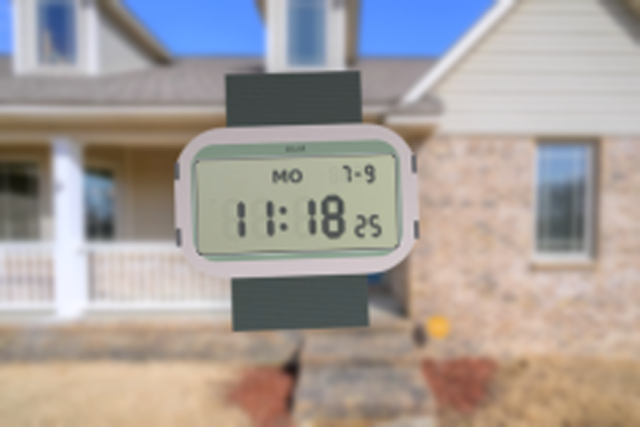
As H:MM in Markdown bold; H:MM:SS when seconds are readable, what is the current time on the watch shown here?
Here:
**11:18:25**
